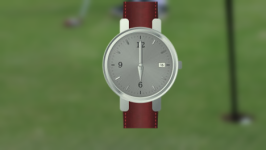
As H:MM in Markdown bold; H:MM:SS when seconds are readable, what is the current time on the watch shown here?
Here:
**6:00**
